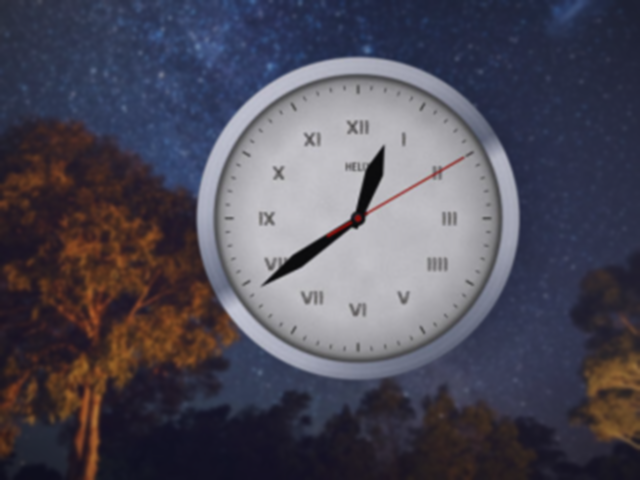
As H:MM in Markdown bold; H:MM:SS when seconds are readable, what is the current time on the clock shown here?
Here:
**12:39:10**
